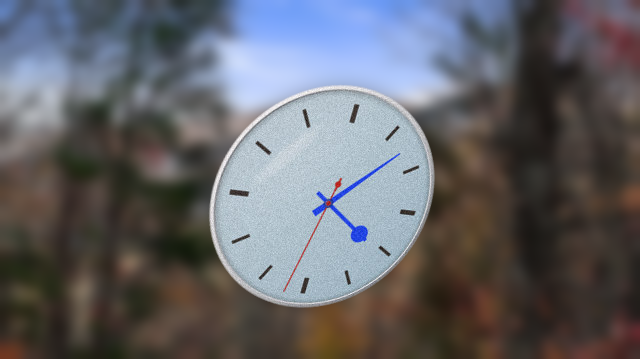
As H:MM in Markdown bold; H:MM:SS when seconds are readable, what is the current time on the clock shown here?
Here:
**4:07:32**
